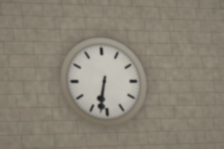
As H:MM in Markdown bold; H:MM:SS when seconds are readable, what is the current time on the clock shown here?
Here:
**6:32**
